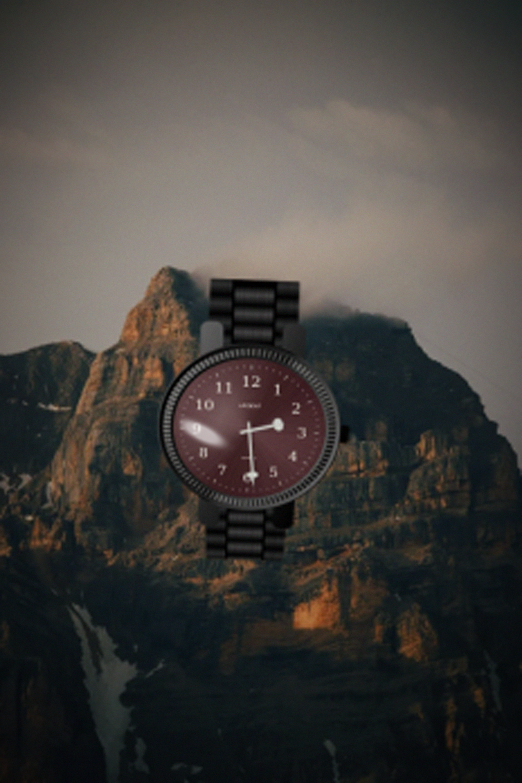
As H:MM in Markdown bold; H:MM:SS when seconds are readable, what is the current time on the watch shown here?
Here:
**2:29**
